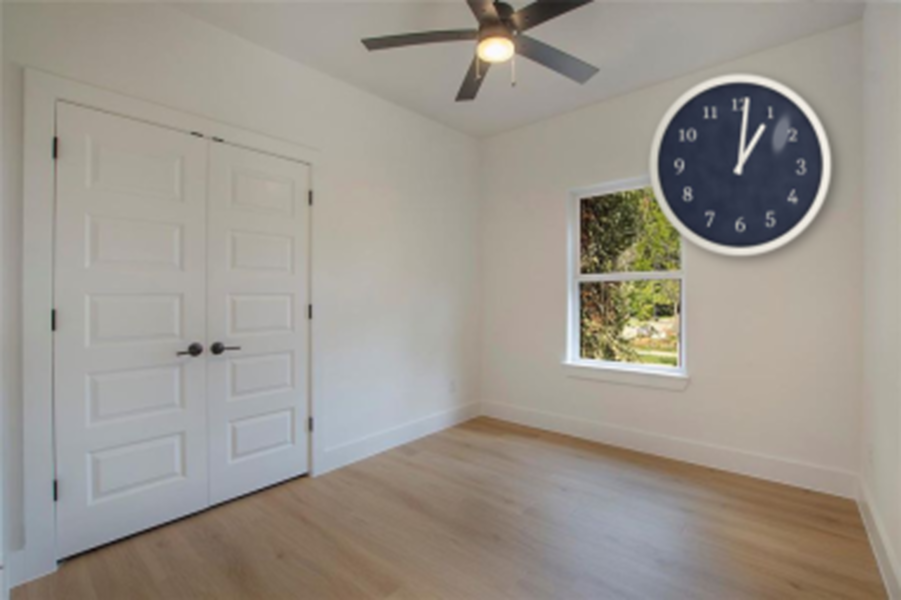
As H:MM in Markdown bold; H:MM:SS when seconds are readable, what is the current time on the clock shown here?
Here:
**1:01**
